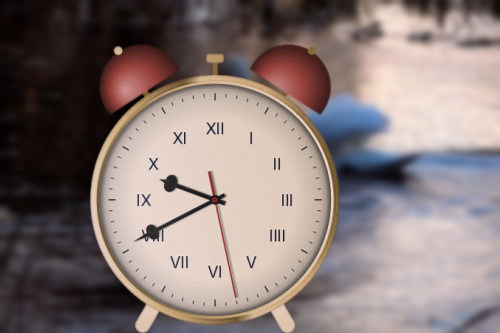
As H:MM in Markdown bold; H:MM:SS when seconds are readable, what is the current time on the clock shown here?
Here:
**9:40:28**
